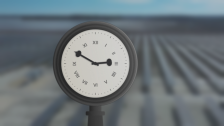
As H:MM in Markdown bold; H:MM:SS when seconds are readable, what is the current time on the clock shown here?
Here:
**2:50**
